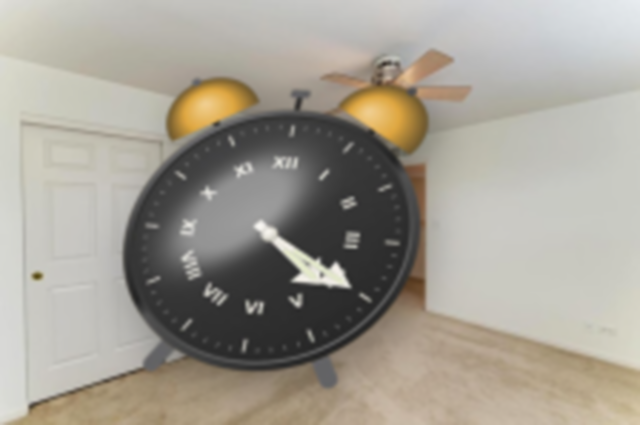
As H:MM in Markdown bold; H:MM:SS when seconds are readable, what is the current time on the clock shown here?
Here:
**4:20**
